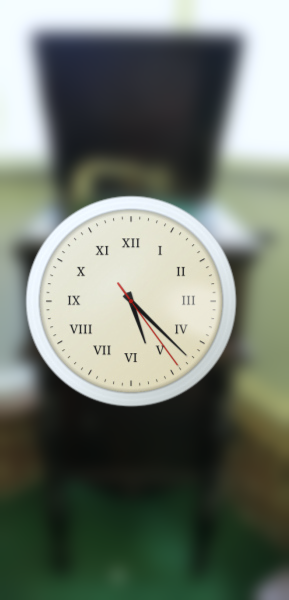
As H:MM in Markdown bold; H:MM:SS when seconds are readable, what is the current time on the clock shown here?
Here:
**5:22:24**
